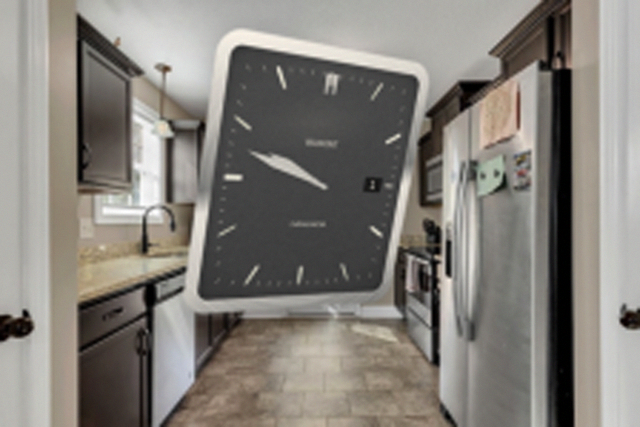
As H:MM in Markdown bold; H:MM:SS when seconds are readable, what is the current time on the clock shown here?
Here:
**9:48**
